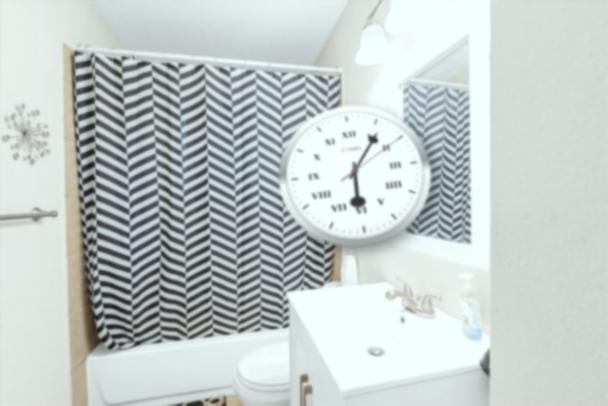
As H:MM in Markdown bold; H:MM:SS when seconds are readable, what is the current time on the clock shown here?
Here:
**6:06:10**
